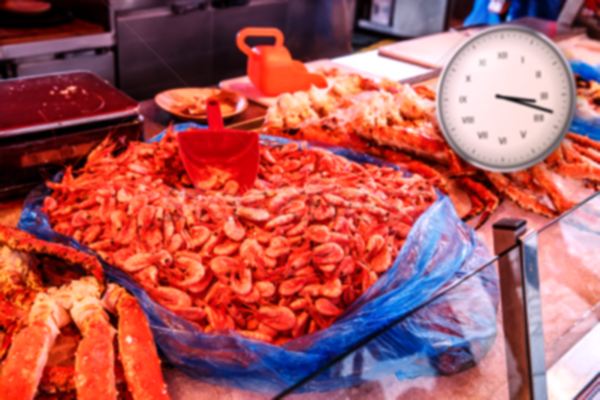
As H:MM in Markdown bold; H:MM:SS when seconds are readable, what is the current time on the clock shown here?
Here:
**3:18**
